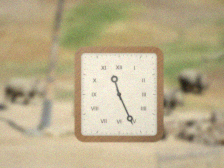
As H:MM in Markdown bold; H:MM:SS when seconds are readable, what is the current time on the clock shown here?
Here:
**11:26**
